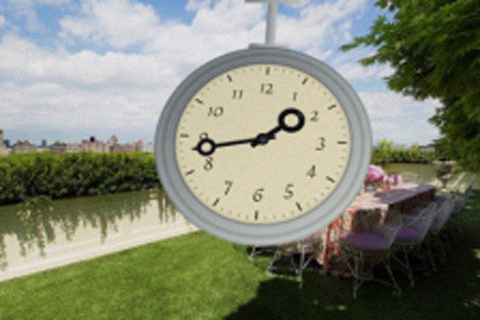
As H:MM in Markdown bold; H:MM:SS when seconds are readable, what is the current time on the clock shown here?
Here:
**1:43**
